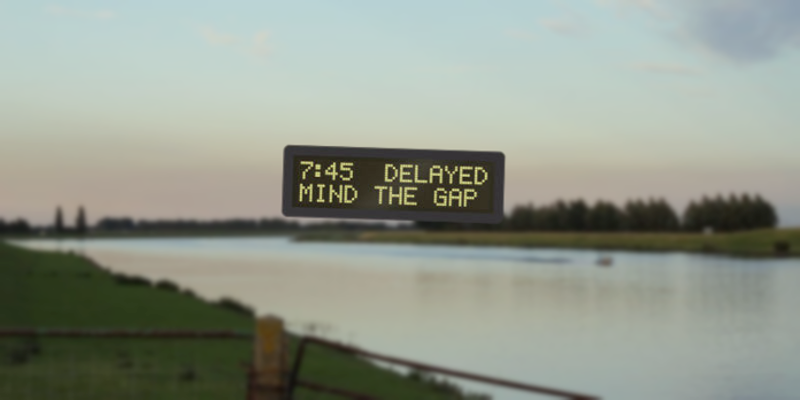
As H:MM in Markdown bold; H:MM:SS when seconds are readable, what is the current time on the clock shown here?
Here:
**7:45**
